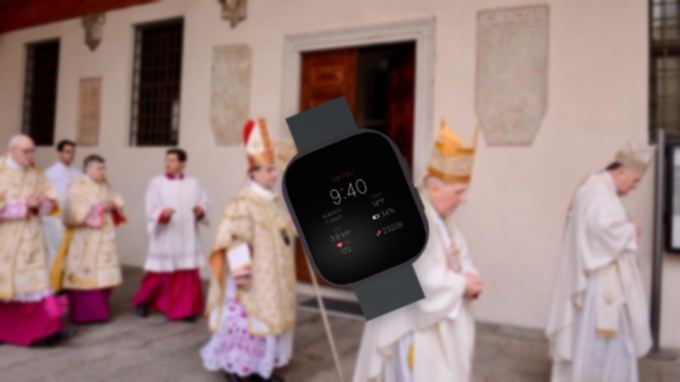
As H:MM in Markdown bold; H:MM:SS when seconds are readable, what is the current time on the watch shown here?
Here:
**9:40**
